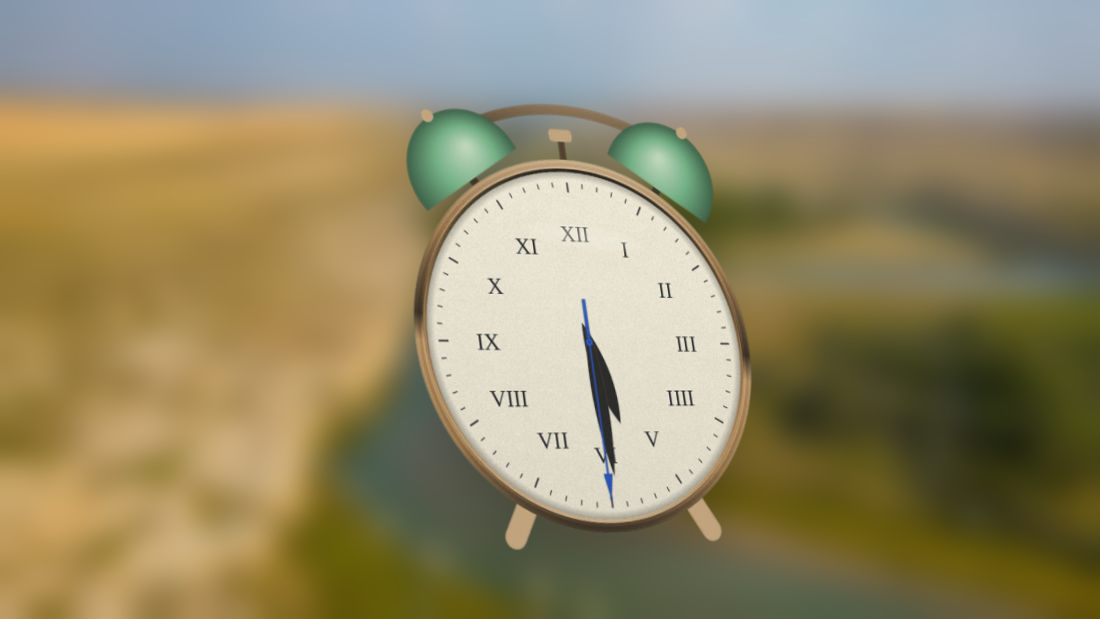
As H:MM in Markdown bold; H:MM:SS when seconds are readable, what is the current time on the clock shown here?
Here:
**5:29:30**
